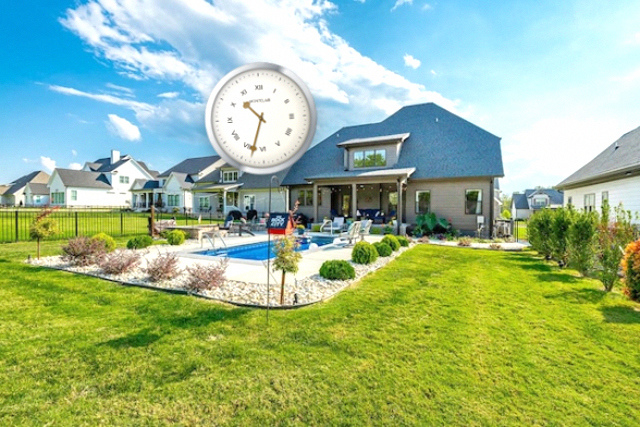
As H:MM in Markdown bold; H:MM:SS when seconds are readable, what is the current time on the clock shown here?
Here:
**10:33**
